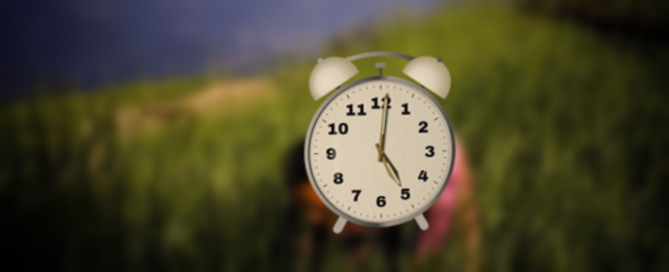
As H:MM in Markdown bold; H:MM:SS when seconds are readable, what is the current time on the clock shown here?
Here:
**5:01**
